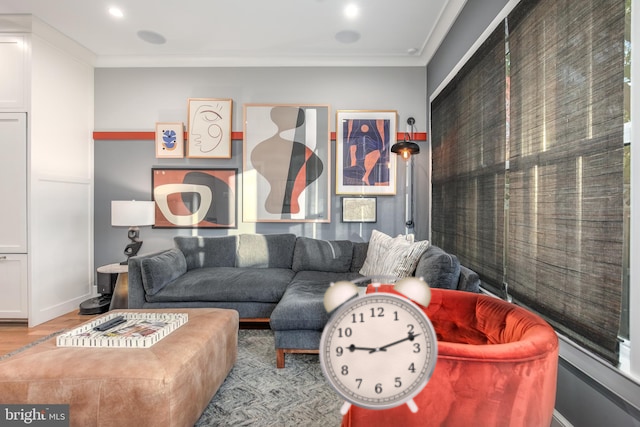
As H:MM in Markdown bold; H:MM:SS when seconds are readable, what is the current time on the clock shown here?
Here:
**9:12**
